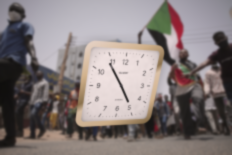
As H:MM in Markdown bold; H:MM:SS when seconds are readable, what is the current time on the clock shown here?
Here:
**4:54**
